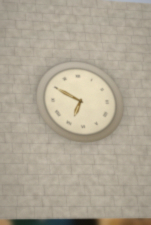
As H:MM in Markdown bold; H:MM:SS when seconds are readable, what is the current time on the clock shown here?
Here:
**6:50**
